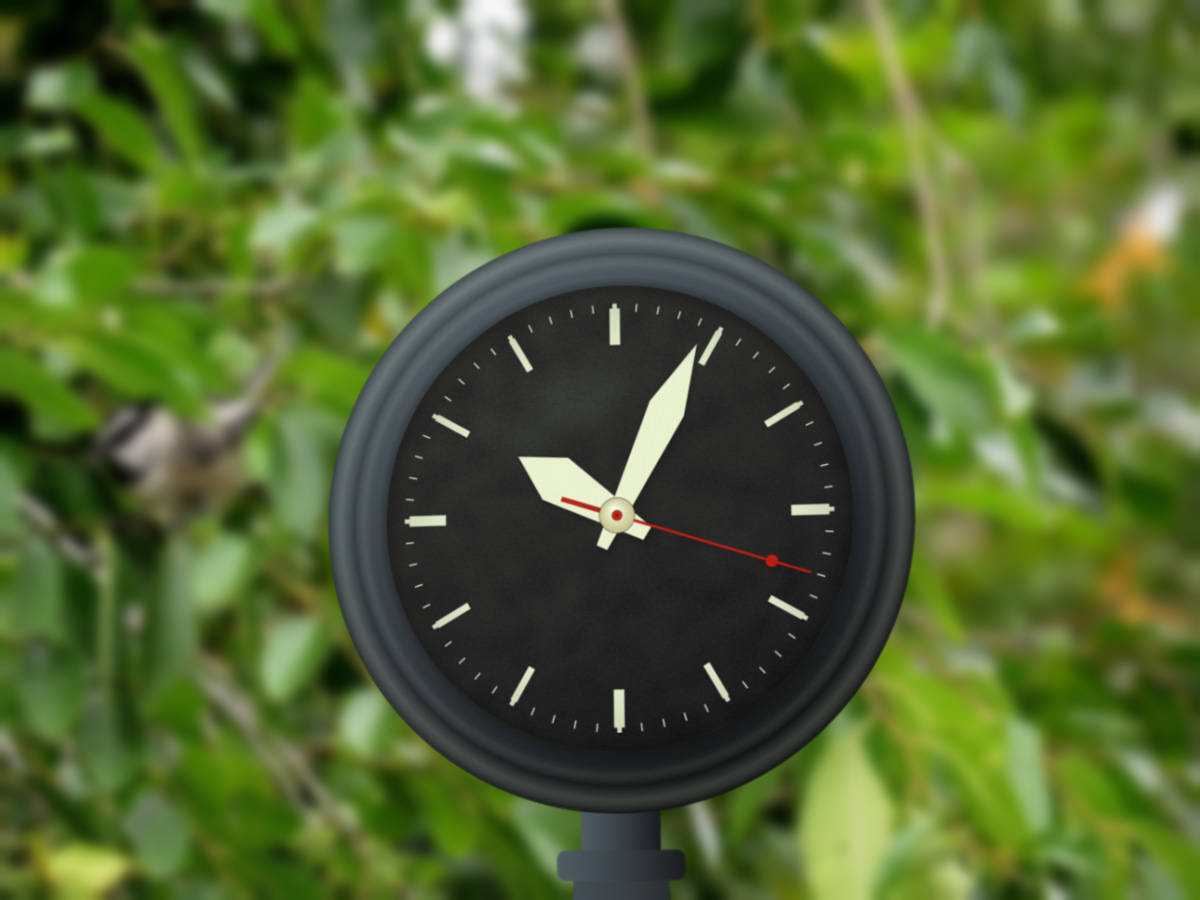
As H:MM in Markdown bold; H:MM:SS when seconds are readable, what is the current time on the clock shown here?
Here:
**10:04:18**
